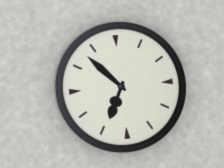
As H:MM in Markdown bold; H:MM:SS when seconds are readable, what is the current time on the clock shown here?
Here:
**6:53**
